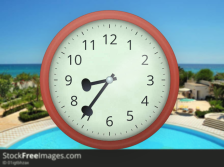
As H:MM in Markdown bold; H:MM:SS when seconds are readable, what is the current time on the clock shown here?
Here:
**8:36**
